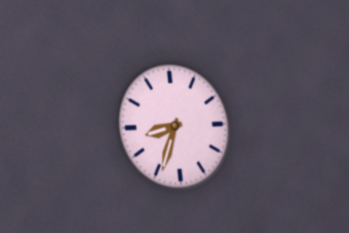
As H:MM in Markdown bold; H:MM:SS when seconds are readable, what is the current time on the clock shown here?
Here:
**8:34**
